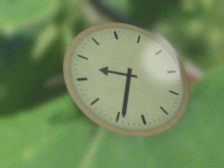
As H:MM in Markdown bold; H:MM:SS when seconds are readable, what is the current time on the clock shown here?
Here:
**9:34**
